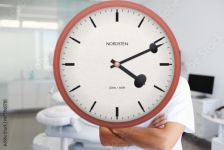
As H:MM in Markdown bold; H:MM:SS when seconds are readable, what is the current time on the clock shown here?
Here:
**4:11**
